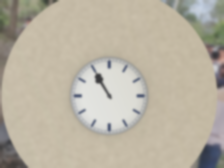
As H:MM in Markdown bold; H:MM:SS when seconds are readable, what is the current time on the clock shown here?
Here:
**10:55**
